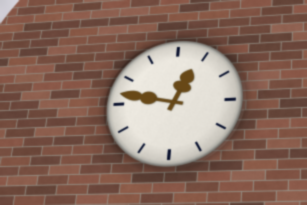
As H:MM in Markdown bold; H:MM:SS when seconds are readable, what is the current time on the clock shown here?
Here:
**12:47**
